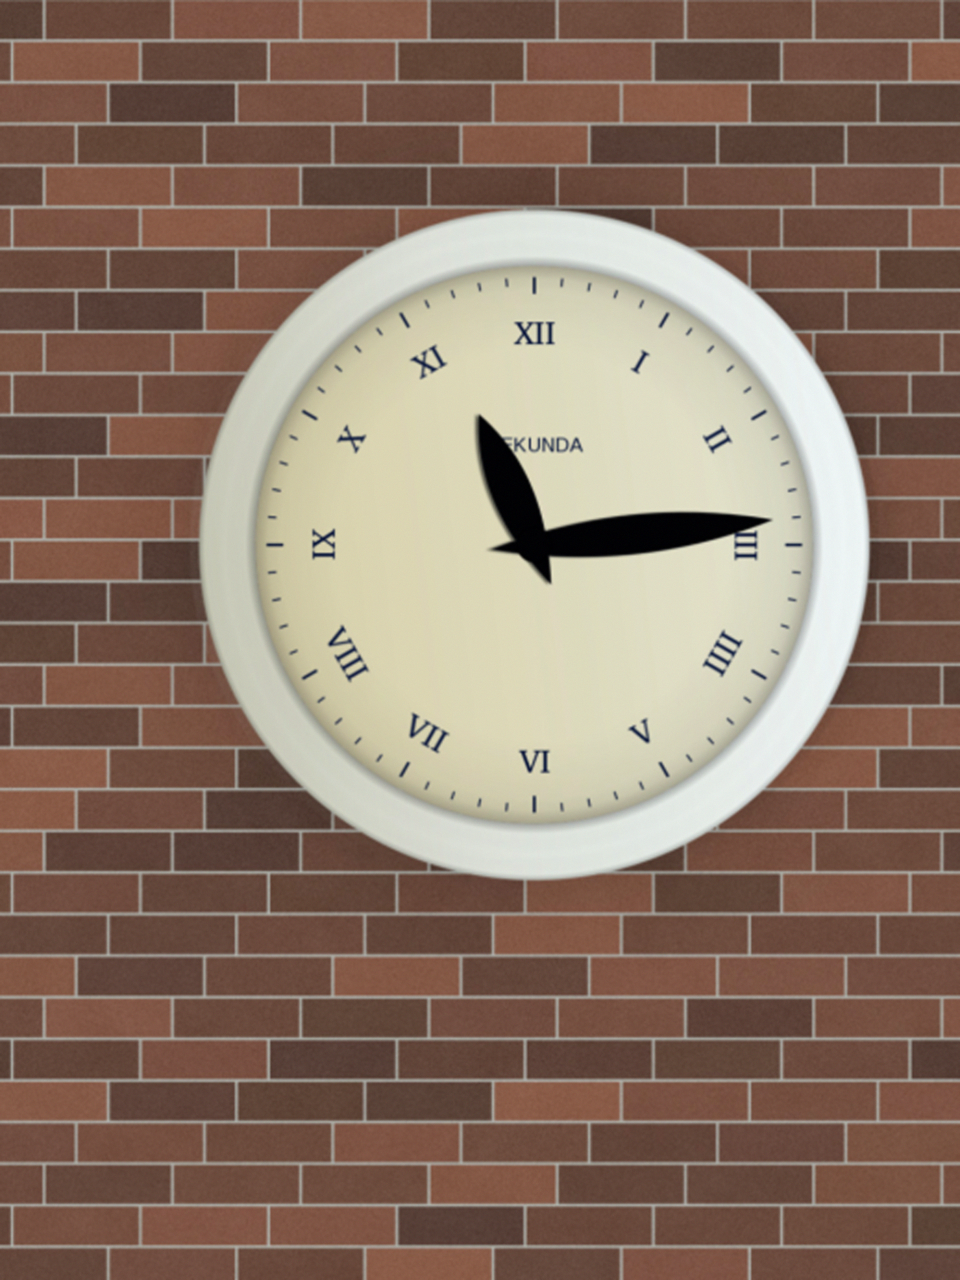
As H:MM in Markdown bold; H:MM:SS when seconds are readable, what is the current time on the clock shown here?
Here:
**11:14**
